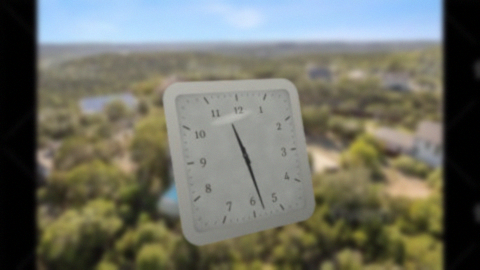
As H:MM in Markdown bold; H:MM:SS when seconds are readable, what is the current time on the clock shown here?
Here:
**11:28**
